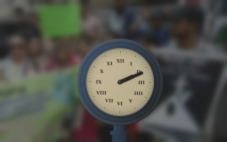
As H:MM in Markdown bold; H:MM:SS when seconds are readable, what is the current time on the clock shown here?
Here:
**2:11**
